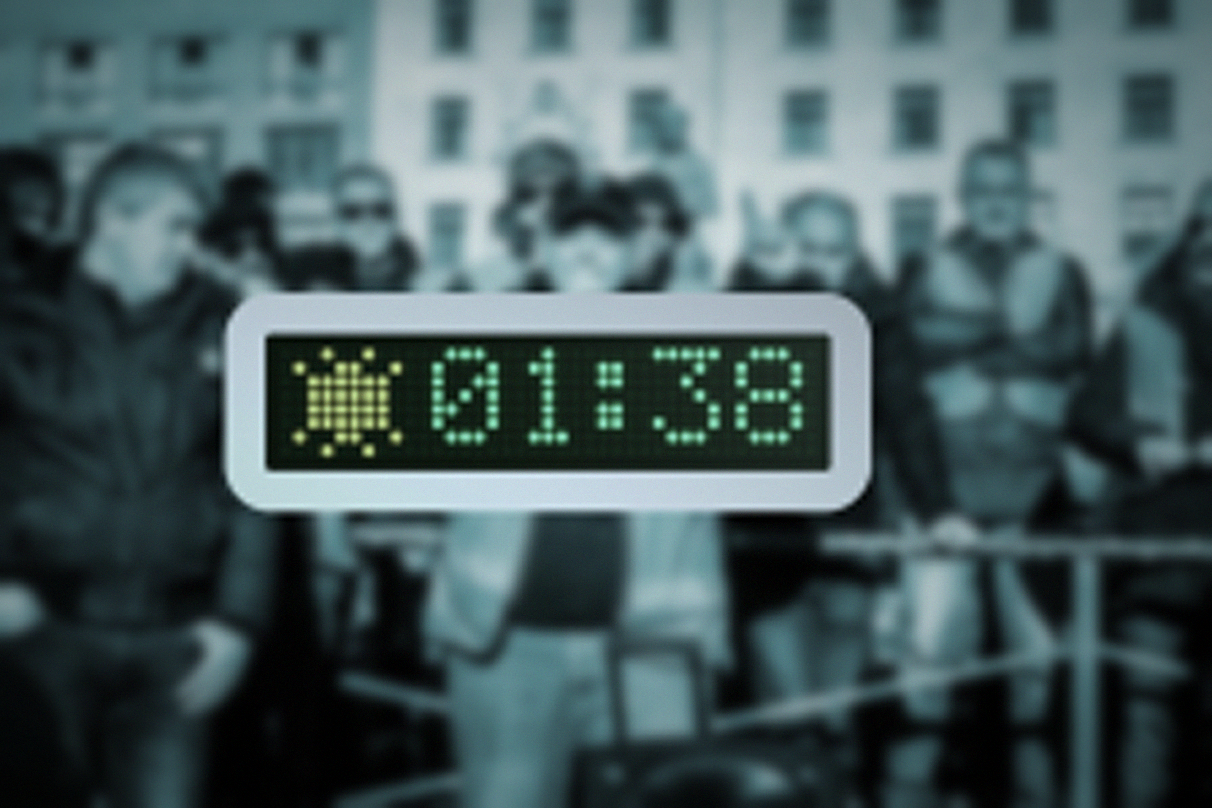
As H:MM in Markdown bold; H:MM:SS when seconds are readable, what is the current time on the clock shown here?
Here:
**1:38**
